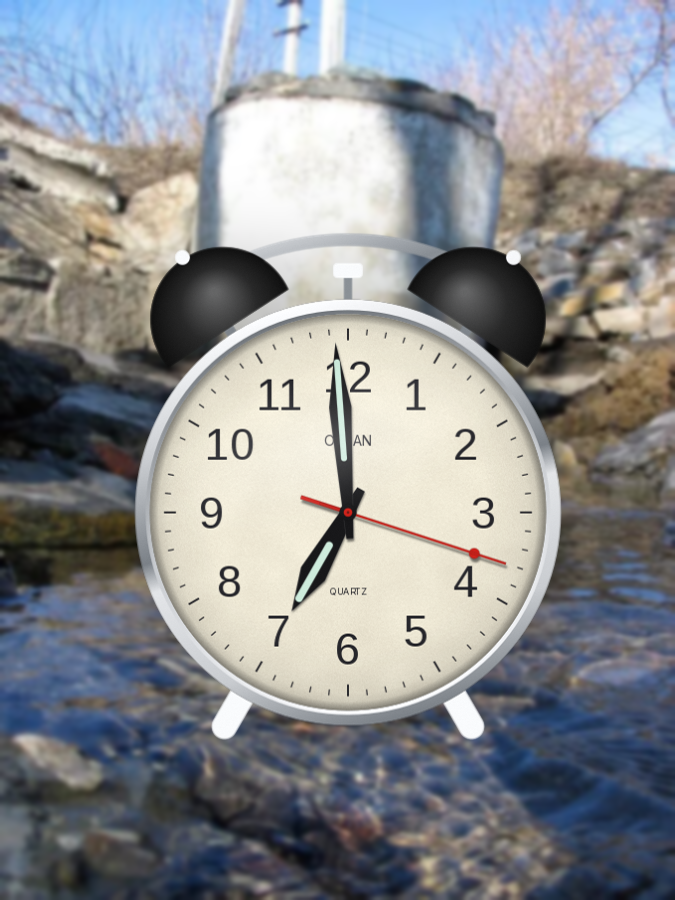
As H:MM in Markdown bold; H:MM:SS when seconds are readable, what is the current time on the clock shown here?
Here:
**6:59:18**
